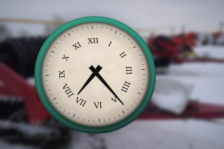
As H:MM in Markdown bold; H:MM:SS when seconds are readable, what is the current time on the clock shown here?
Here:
**7:24**
